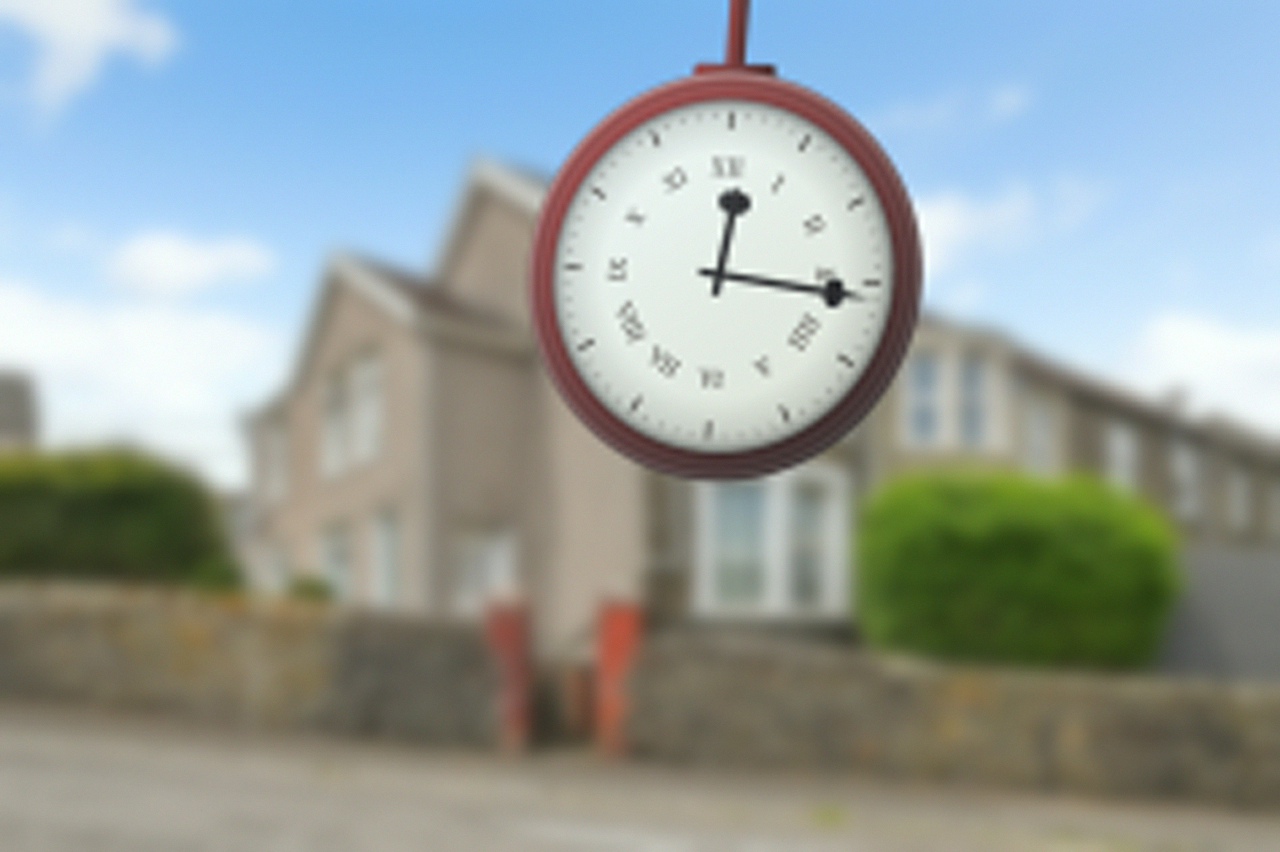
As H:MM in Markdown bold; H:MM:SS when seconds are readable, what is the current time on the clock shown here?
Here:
**12:16**
